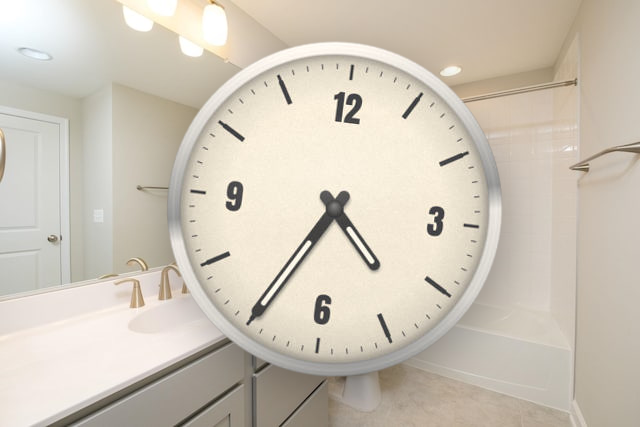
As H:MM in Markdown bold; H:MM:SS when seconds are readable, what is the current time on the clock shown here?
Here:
**4:35**
